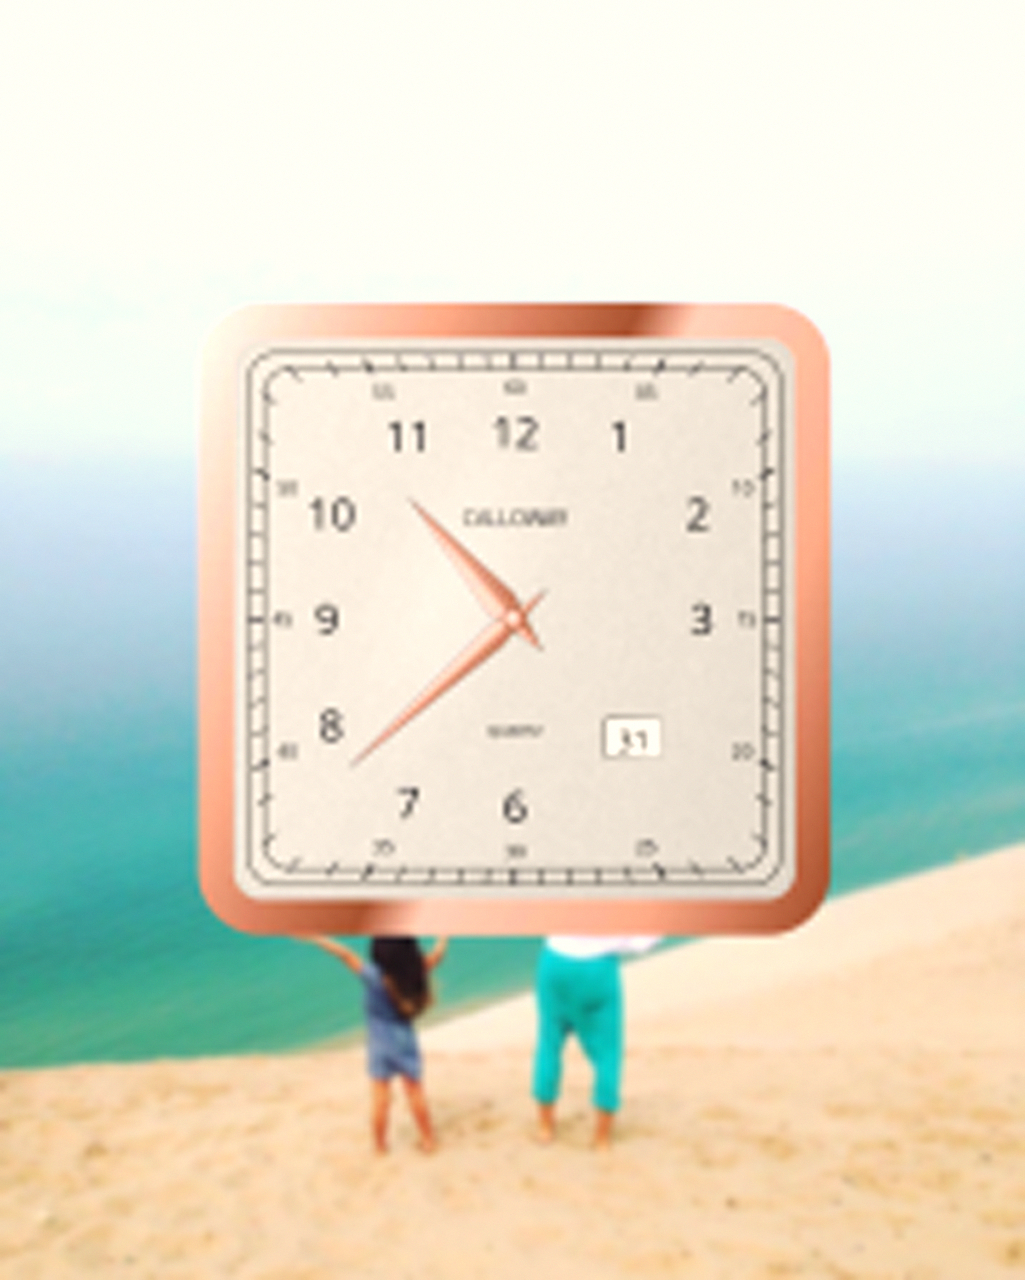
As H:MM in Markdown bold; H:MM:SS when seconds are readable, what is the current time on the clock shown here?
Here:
**10:38**
